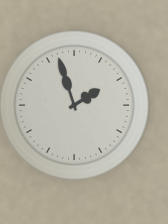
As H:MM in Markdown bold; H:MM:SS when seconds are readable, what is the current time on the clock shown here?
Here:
**1:57**
